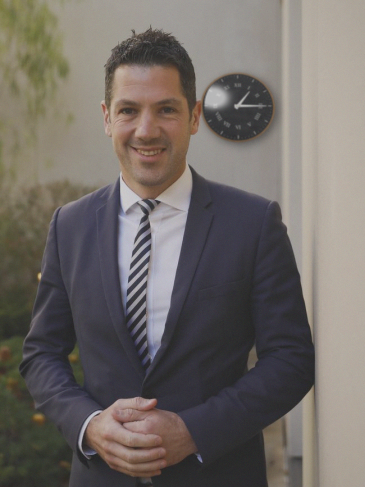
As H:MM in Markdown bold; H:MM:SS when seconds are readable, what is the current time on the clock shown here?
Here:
**1:15**
